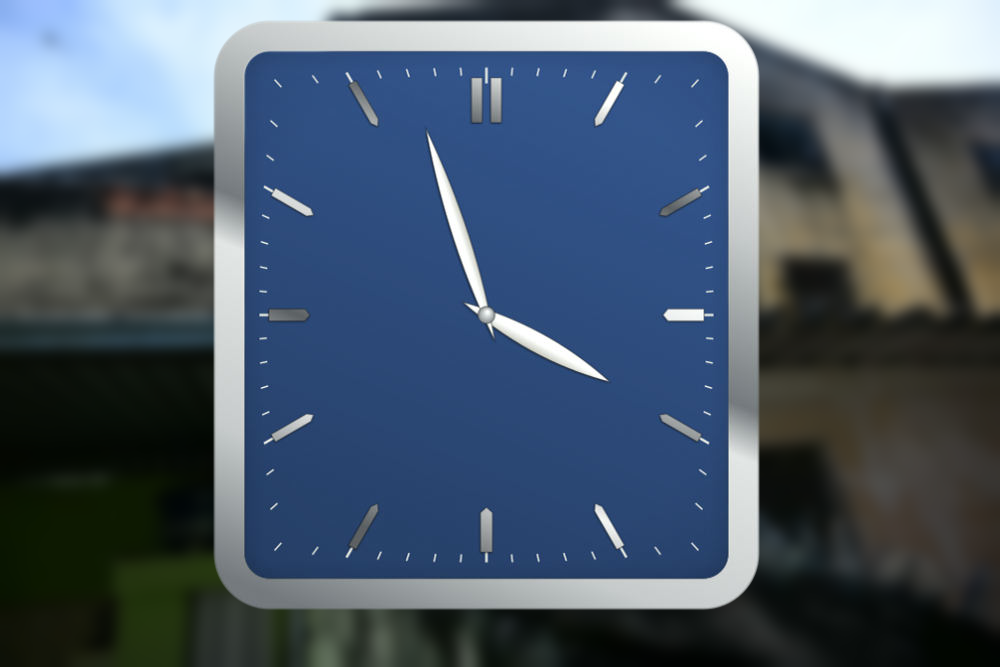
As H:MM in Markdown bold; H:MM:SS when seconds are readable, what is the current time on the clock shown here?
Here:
**3:57**
